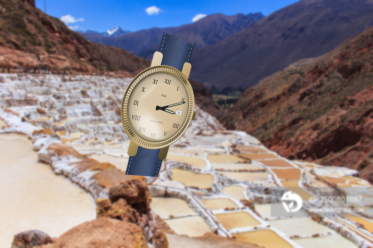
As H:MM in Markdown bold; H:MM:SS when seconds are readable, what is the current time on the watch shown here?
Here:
**3:11**
